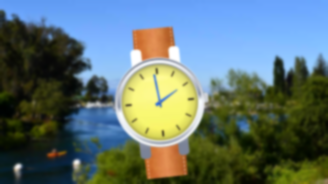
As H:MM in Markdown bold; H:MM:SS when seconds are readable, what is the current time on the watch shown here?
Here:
**1:59**
